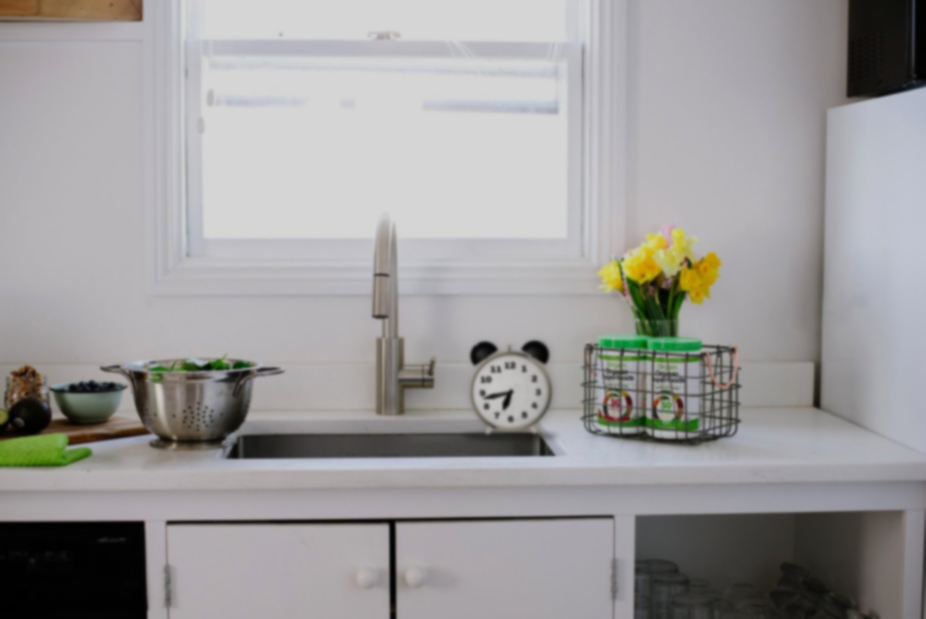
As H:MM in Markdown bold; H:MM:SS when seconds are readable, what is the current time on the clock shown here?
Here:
**6:43**
